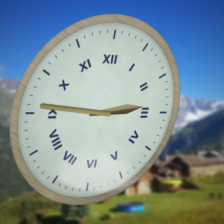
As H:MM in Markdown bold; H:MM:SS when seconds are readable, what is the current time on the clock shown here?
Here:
**2:46**
